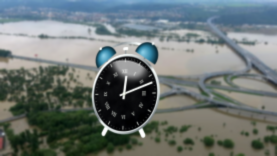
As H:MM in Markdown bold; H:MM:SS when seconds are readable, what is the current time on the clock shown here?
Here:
**12:12**
